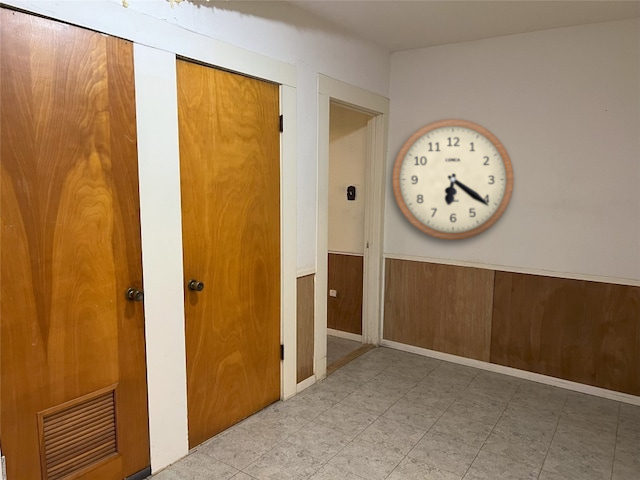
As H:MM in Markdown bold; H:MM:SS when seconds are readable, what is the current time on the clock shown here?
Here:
**6:21**
